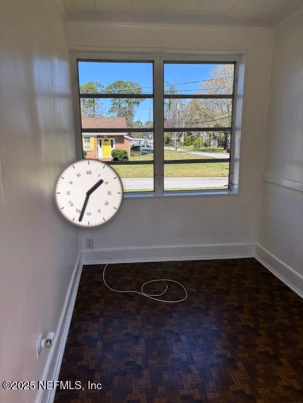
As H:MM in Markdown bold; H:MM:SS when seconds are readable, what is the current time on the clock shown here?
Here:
**1:33**
